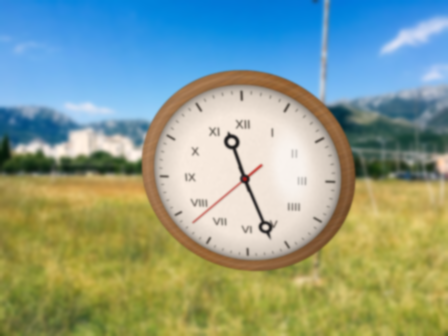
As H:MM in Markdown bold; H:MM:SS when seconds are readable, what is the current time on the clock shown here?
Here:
**11:26:38**
